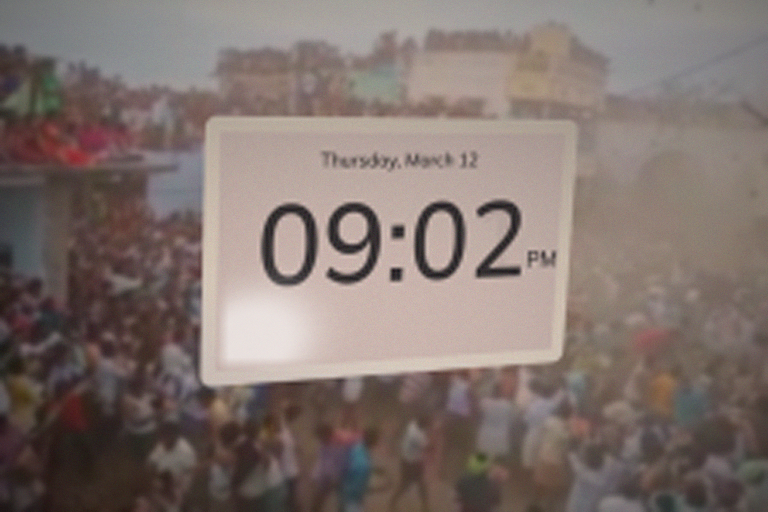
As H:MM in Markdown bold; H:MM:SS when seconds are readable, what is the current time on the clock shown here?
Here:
**9:02**
